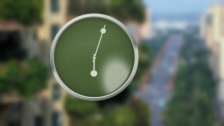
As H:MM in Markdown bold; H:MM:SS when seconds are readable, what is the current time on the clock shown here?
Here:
**6:03**
